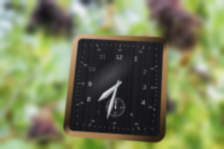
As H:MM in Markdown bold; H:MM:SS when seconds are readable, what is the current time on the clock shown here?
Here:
**7:32**
